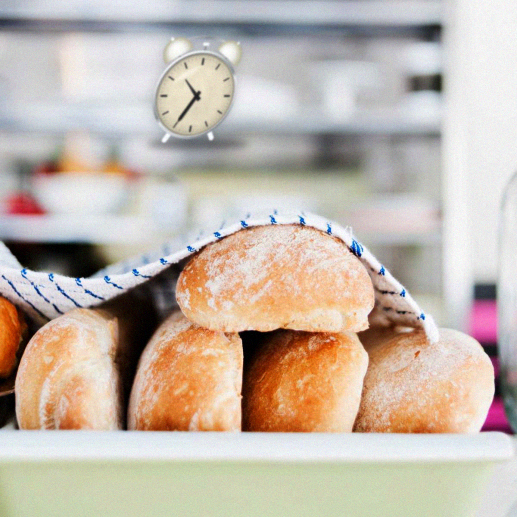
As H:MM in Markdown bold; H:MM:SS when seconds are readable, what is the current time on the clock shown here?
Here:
**10:35**
